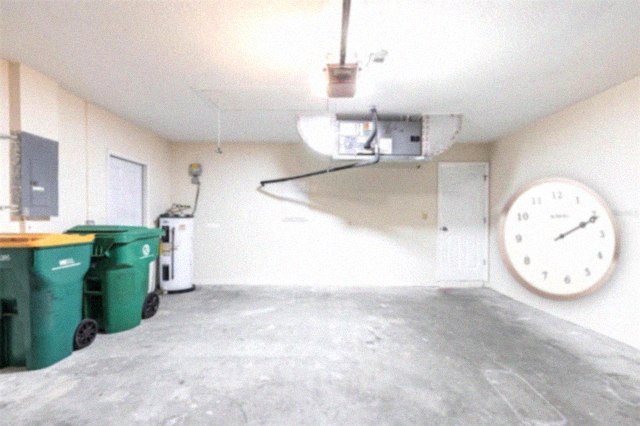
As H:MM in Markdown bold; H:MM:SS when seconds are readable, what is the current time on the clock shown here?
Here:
**2:11**
